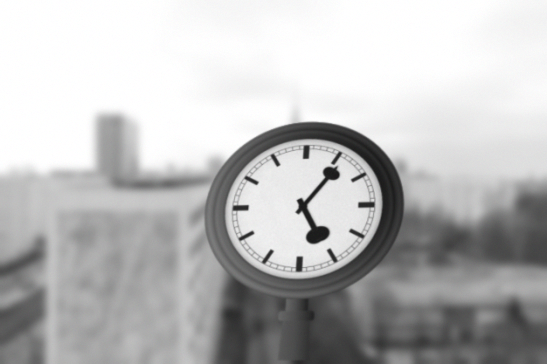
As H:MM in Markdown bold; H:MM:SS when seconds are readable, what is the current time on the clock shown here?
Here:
**5:06**
